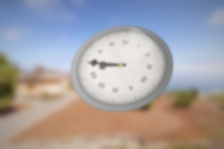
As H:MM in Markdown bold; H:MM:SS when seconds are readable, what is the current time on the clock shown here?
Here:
**8:45**
